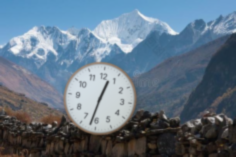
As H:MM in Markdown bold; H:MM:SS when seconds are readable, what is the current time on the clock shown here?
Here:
**12:32**
